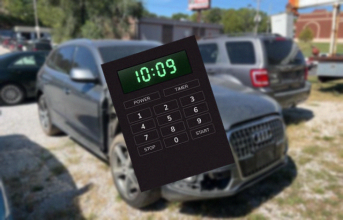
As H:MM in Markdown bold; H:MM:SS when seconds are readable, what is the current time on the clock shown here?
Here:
**10:09**
